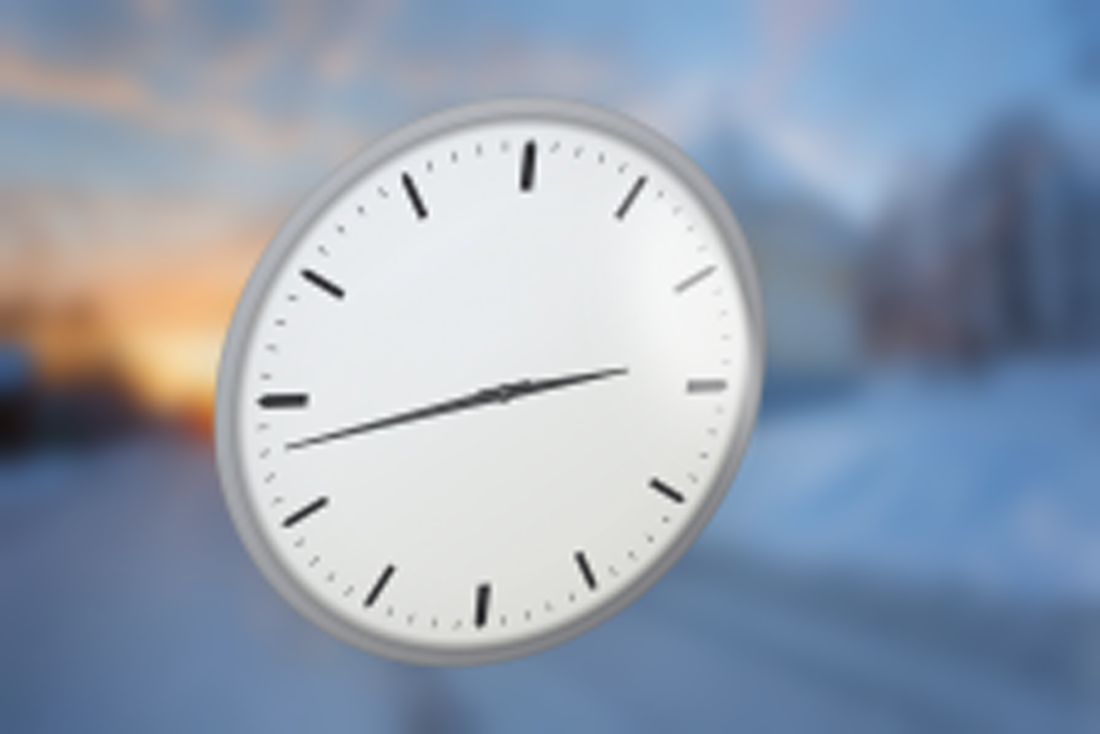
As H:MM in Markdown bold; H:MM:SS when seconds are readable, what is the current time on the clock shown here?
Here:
**2:43**
